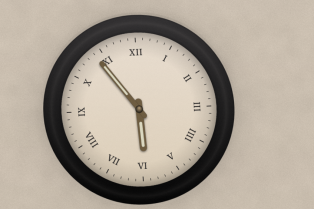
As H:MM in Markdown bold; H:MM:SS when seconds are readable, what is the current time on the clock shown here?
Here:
**5:54**
